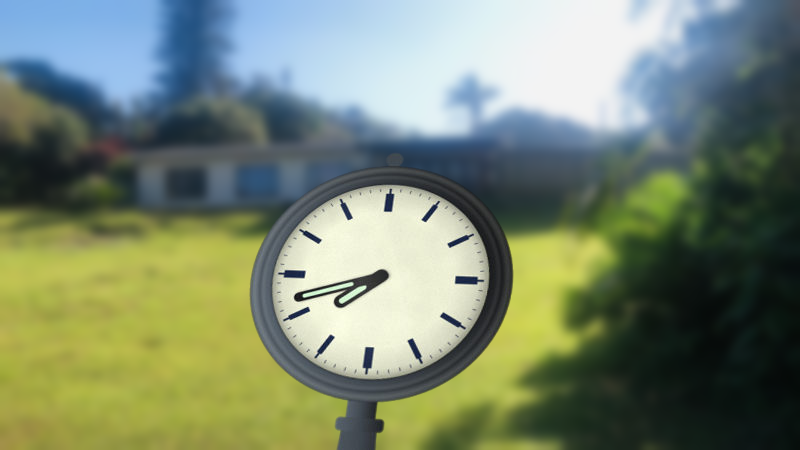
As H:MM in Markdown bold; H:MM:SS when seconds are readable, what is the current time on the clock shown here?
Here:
**7:42**
